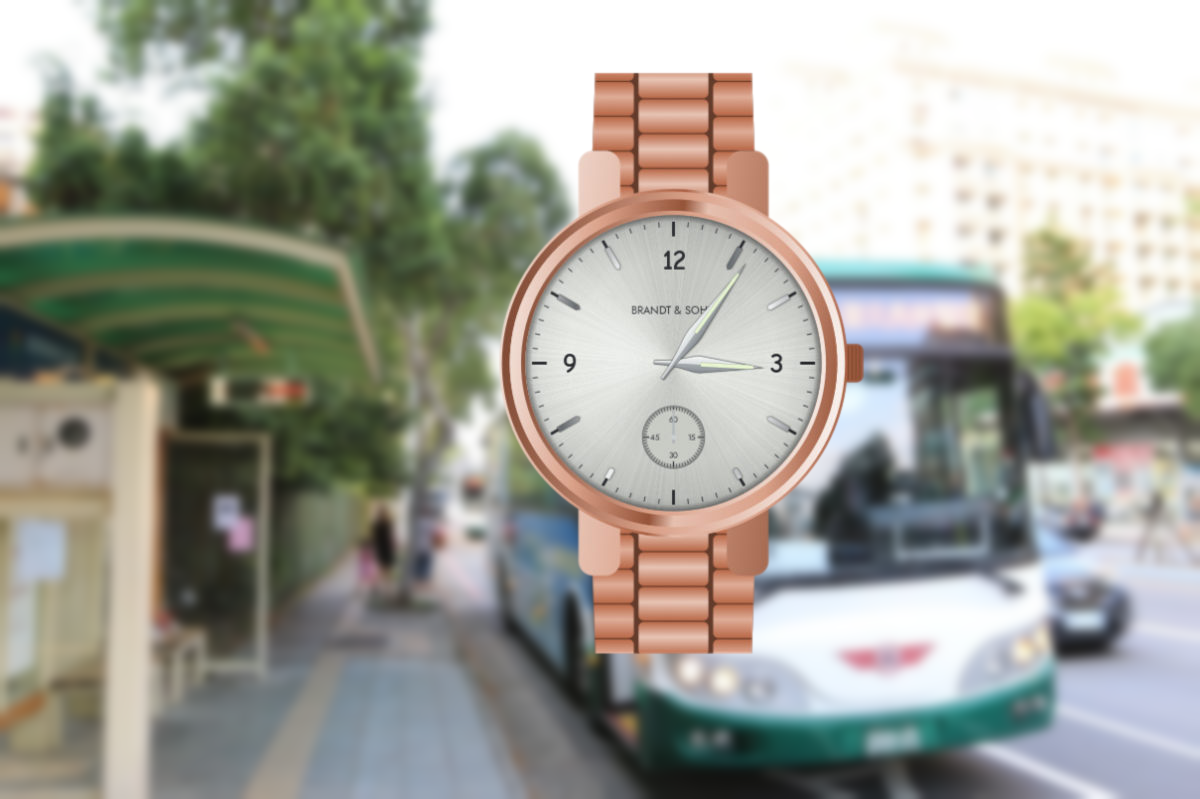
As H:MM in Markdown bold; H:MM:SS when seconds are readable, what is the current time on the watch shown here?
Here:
**3:06**
